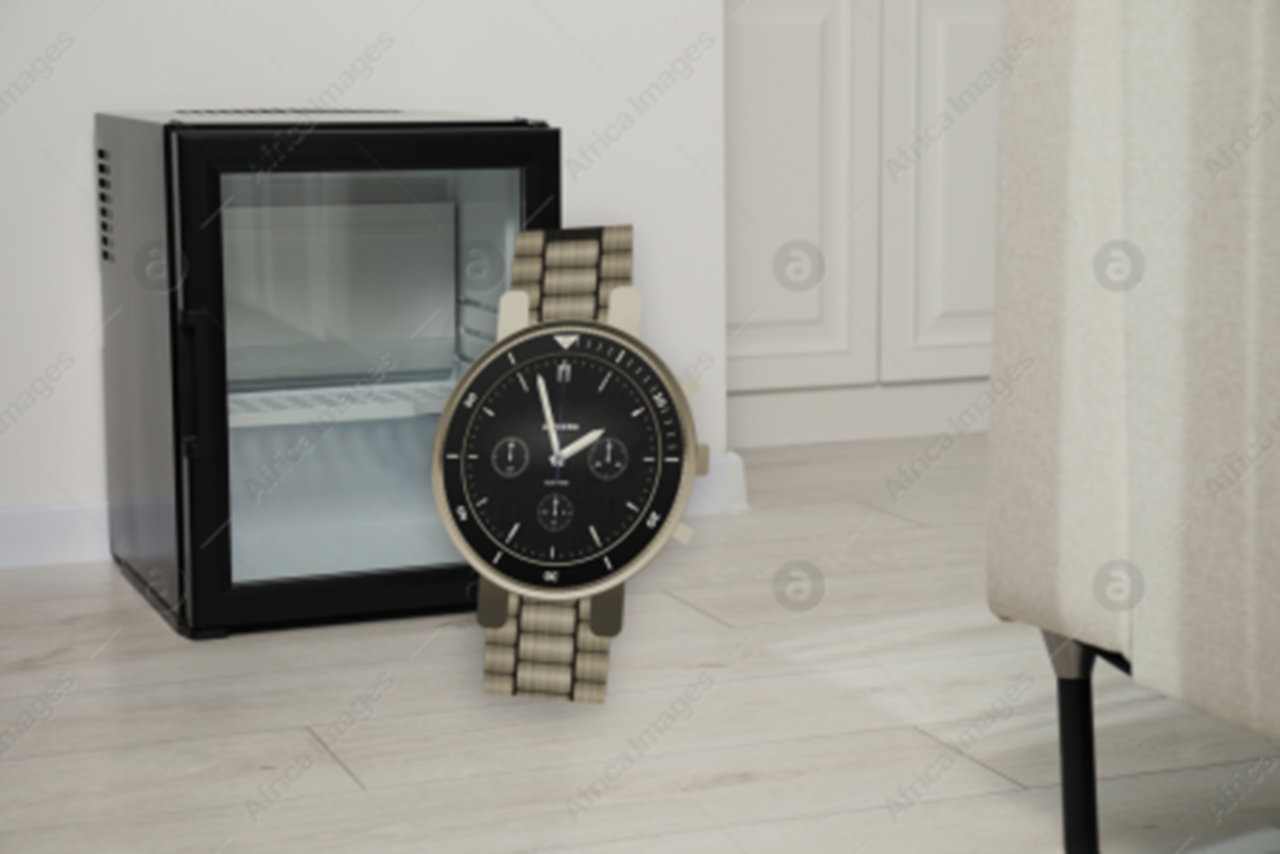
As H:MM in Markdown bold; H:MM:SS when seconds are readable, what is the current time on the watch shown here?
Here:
**1:57**
